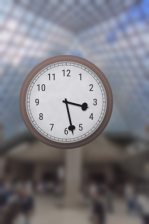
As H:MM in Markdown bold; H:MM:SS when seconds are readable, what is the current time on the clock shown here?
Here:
**3:28**
